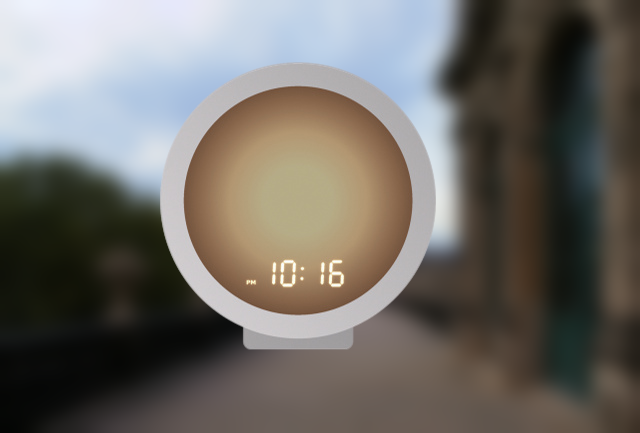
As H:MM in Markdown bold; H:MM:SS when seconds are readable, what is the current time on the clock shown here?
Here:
**10:16**
